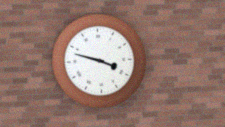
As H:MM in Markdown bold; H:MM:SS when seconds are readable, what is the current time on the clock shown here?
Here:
**3:48**
